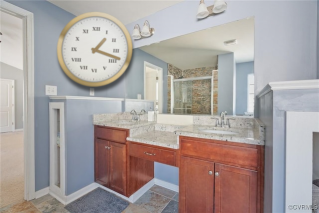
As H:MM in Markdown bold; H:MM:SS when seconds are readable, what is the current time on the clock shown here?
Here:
**1:18**
